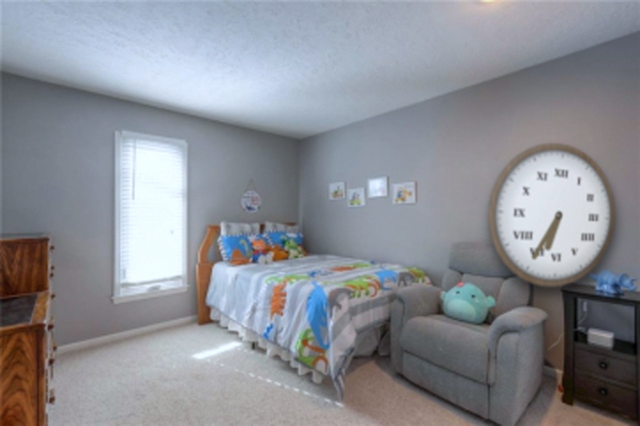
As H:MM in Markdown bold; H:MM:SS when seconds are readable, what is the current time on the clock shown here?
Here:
**6:35**
